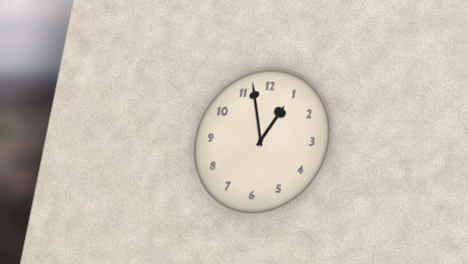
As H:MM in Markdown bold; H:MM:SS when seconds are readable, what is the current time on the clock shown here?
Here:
**12:57**
